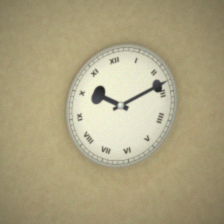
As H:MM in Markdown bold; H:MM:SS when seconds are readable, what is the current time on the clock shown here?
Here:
**10:13**
